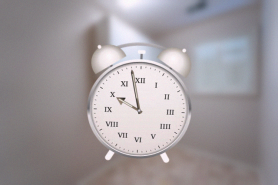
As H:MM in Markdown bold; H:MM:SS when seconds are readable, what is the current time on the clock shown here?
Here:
**9:58**
